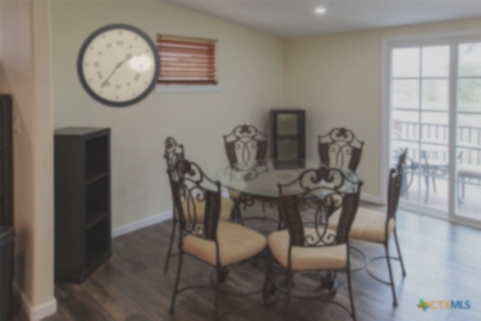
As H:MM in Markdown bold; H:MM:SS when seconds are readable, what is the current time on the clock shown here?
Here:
**1:36**
